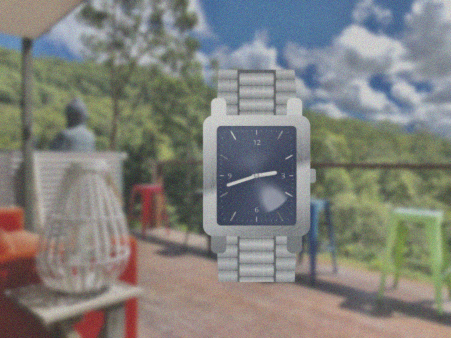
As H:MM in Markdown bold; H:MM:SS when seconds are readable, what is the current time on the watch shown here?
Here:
**2:42**
